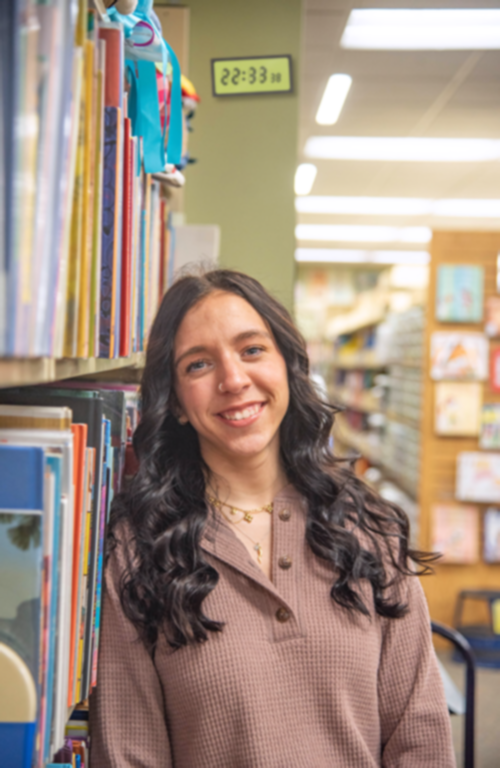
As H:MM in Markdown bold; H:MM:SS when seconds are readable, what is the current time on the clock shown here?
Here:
**22:33**
